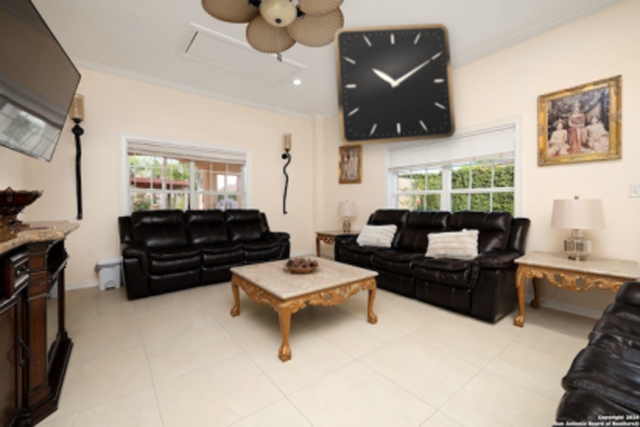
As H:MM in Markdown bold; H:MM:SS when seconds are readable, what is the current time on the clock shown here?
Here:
**10:10**
